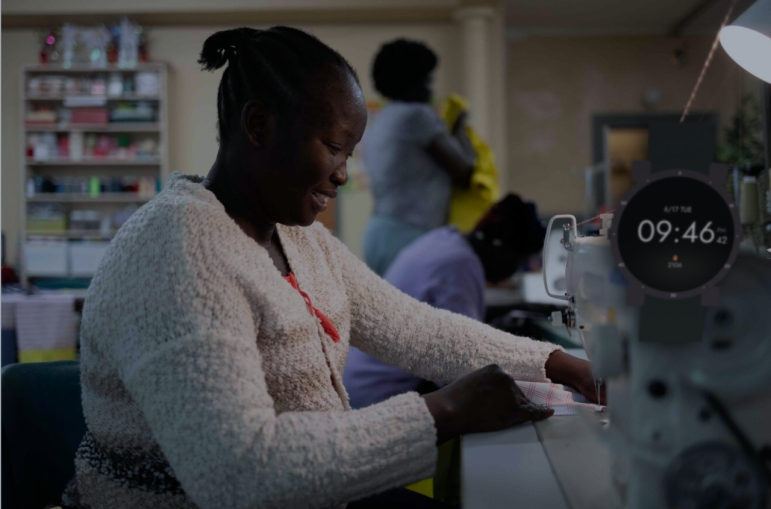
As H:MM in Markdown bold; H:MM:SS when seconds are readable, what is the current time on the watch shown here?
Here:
**9:46**
